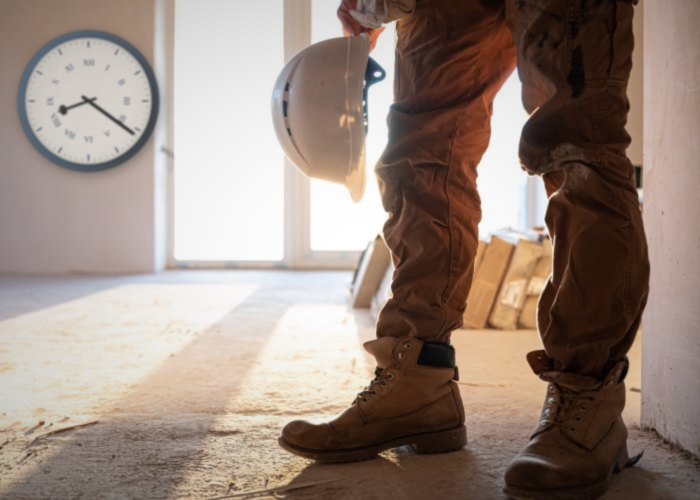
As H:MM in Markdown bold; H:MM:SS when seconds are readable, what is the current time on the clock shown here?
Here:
**8:21**
